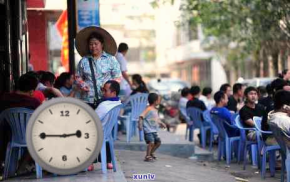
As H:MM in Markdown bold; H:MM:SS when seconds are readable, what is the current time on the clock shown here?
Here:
**2:45**
